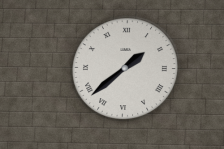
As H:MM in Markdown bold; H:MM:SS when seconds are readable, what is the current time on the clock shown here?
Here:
**1:38**
